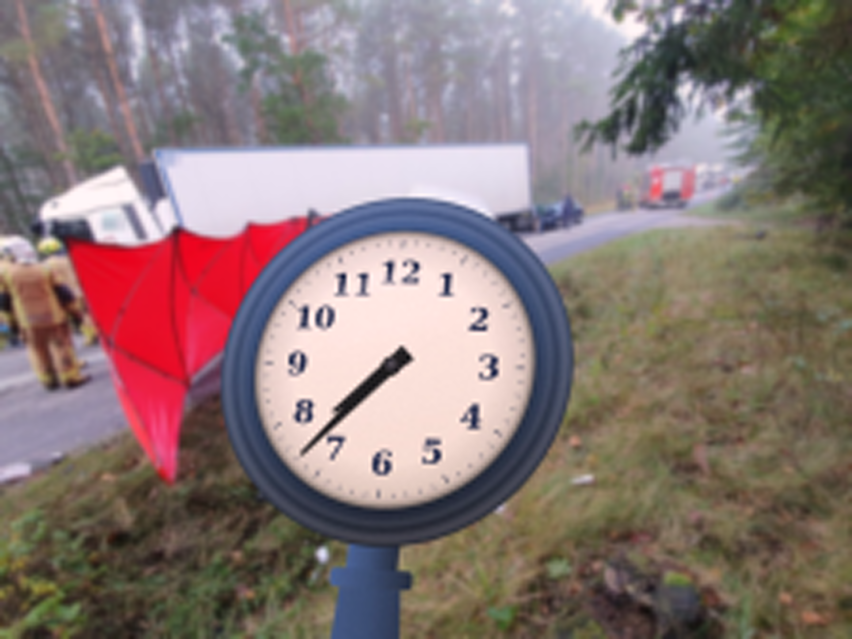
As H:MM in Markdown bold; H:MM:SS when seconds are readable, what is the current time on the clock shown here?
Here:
**7:37**
